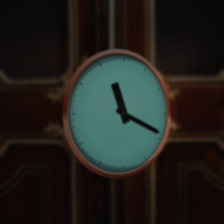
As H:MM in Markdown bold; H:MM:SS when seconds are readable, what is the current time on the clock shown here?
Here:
**11:19**
